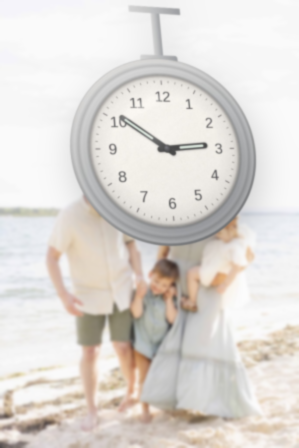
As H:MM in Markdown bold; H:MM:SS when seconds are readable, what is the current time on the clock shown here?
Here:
**2:51**
